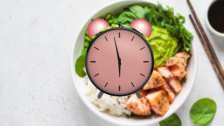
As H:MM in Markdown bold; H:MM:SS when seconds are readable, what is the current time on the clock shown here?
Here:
**5:58**
